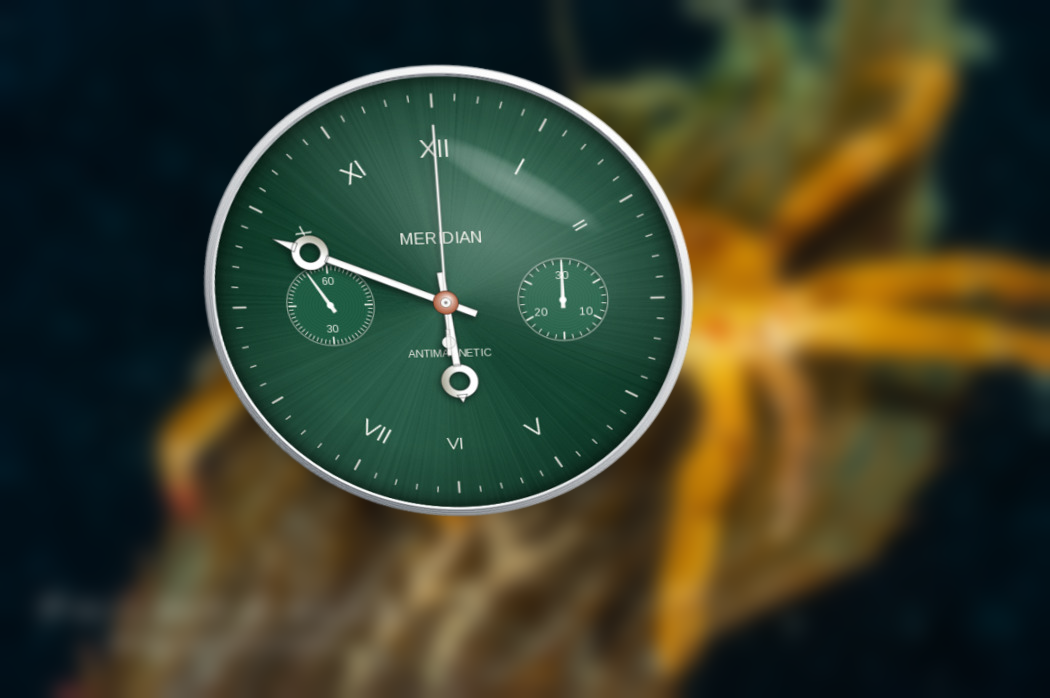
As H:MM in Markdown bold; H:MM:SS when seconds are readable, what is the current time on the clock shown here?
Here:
**5:48:55**
